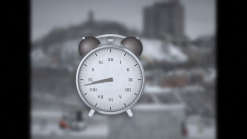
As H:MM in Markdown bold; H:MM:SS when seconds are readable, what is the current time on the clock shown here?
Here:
**8:43**
